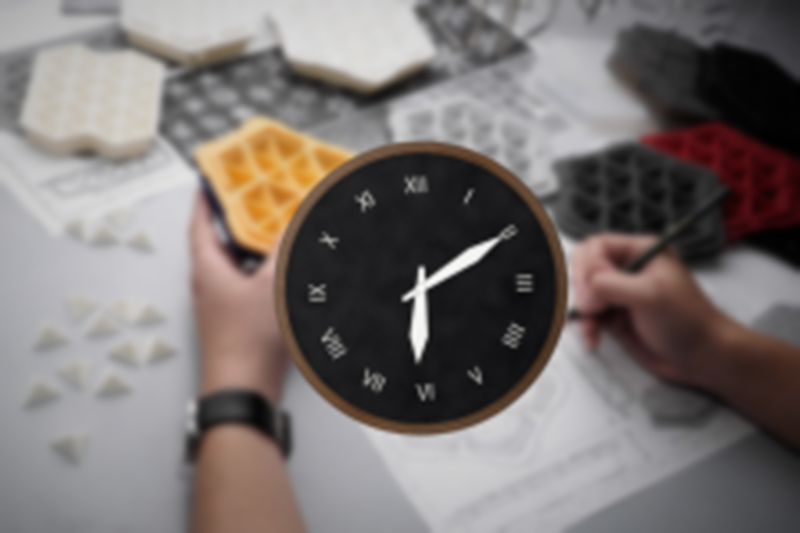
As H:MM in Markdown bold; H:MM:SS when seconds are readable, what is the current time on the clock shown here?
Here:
**6:10**
